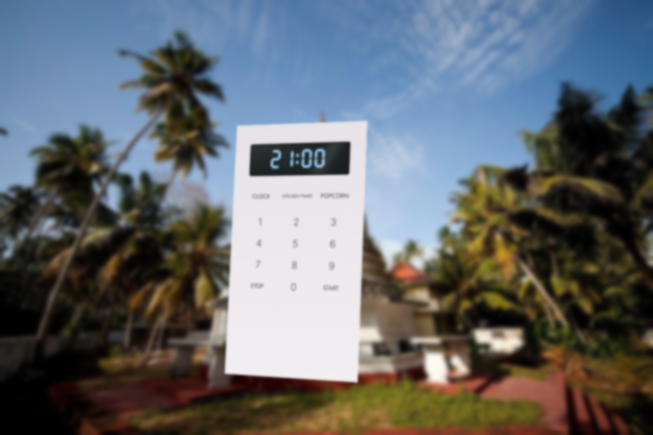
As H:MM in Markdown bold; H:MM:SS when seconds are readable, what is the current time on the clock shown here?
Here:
**21:00**
